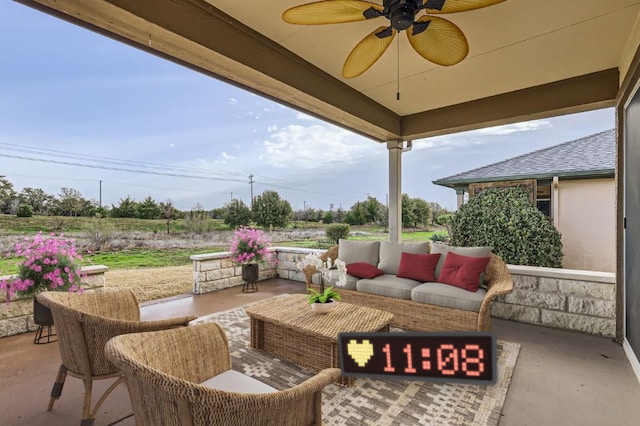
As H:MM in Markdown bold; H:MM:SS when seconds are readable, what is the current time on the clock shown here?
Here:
**11:08**
